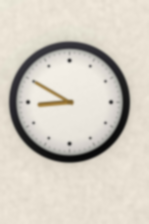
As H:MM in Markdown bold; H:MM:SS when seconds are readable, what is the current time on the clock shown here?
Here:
**8:50**
